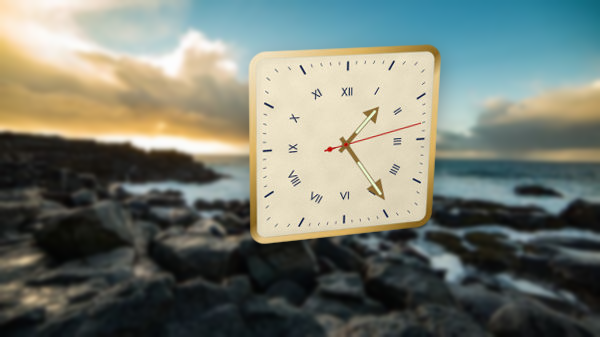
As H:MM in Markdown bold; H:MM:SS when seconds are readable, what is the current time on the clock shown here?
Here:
**1:24:13**
